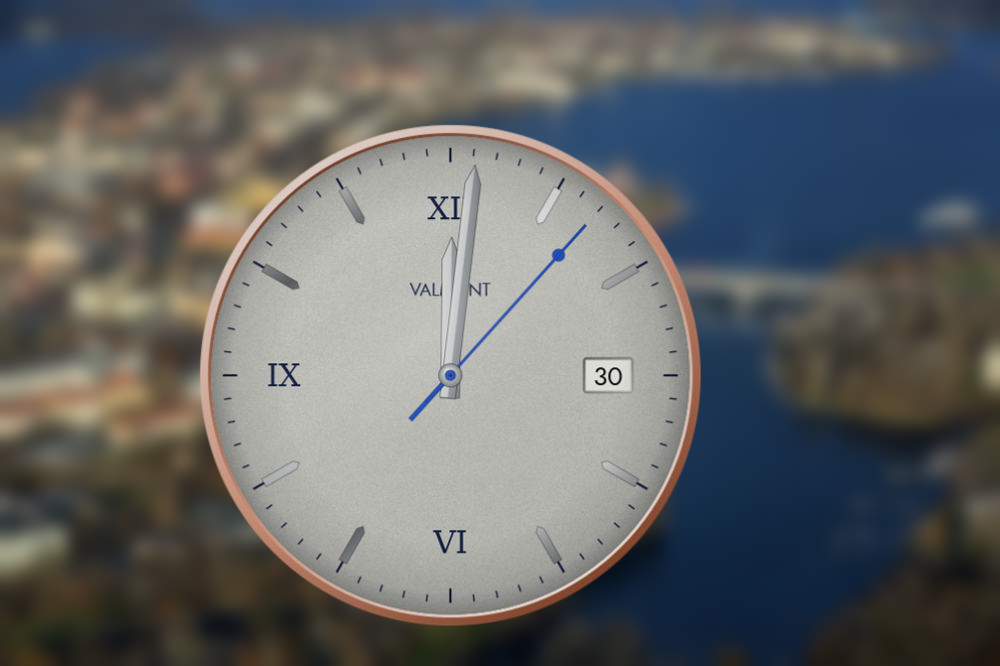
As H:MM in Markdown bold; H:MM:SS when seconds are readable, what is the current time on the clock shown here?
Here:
**12:01:07**
